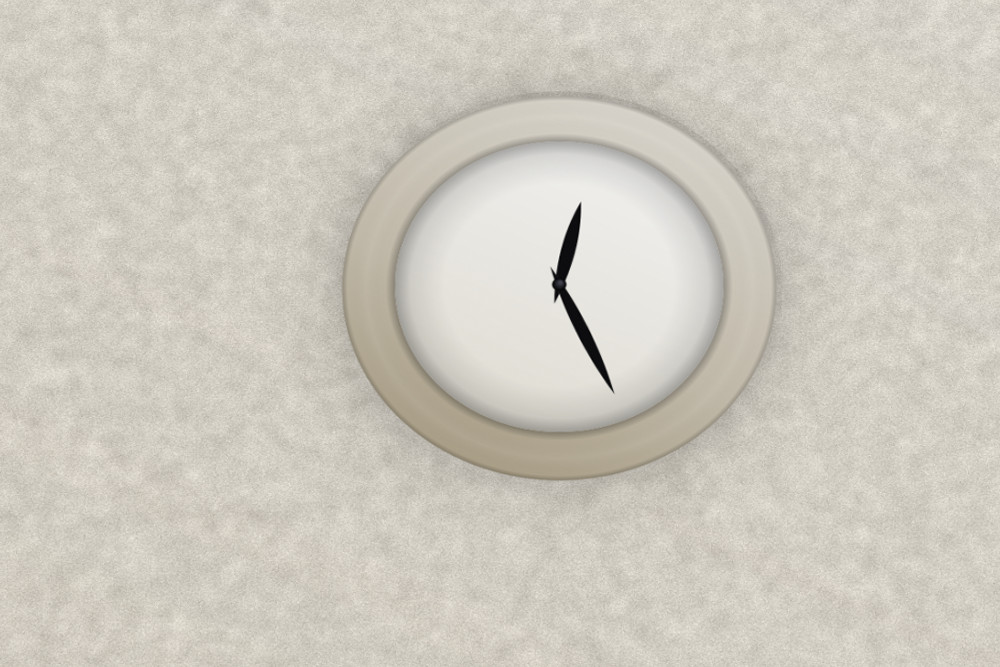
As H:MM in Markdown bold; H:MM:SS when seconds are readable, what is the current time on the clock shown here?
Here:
**12:26**
